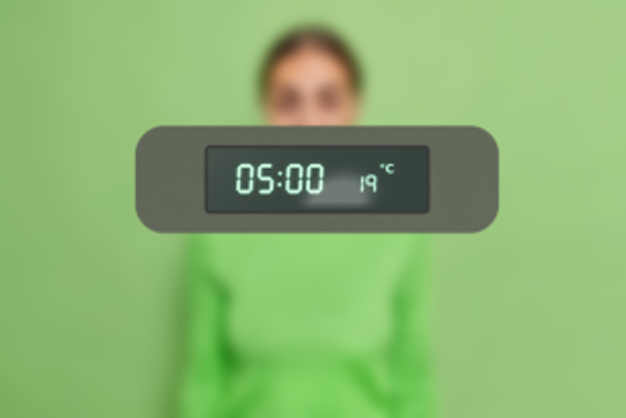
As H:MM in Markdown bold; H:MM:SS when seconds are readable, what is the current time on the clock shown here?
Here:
**5:00**
